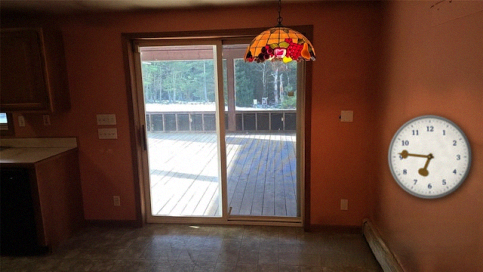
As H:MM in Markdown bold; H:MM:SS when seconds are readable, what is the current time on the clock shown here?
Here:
**6:46**
